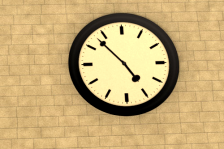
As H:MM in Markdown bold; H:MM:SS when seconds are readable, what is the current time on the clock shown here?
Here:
**4:53**
